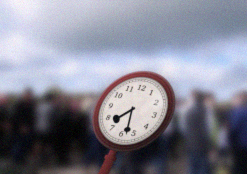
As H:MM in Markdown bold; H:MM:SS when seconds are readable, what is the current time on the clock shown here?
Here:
**7:28**
